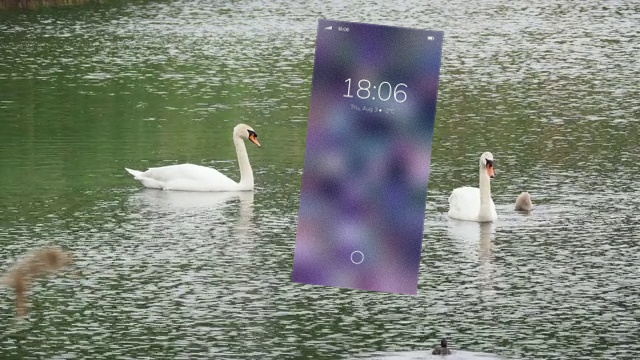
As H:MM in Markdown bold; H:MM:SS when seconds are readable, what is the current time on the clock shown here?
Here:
**18:06**
